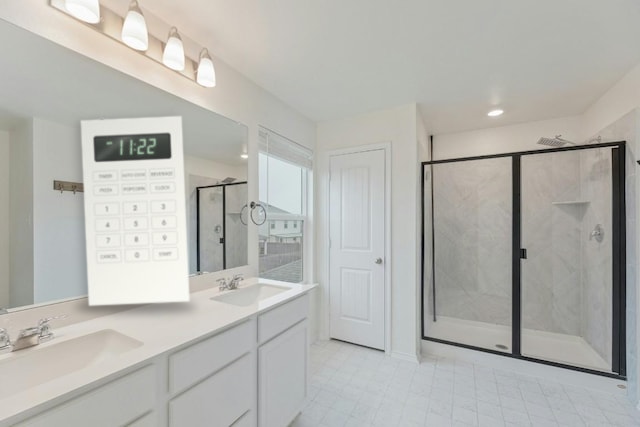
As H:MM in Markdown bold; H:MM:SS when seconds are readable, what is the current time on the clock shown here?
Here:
**11:22**
